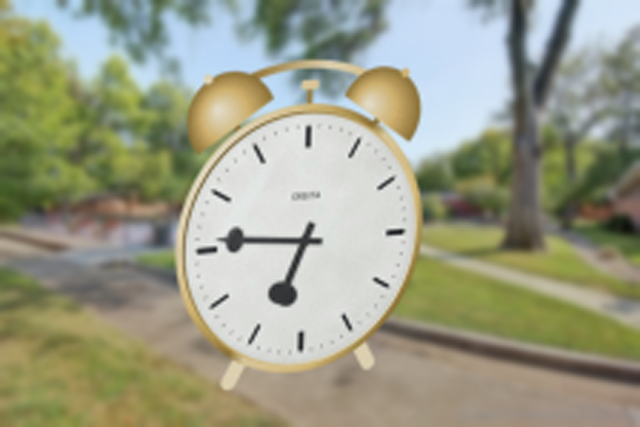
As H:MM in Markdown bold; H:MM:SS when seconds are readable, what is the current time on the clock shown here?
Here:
**6:46**
